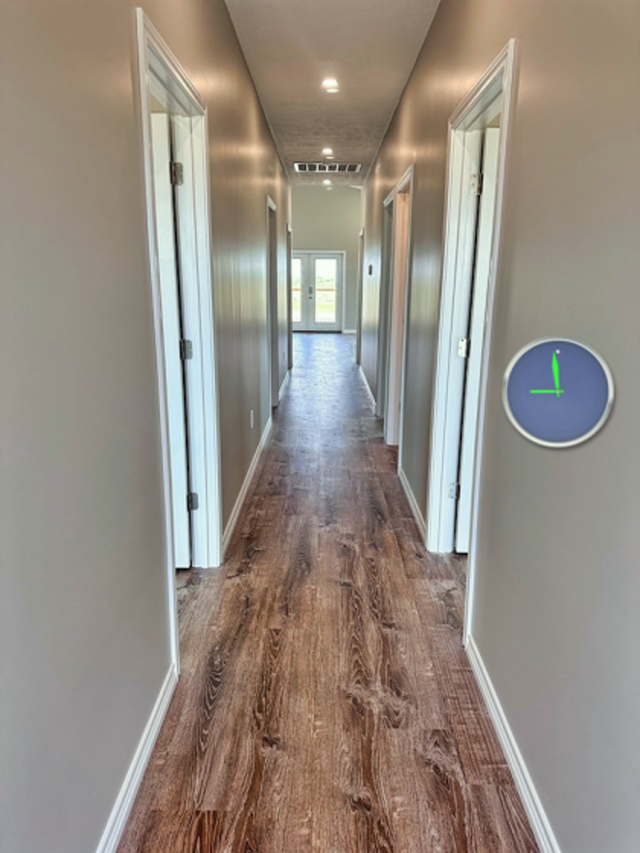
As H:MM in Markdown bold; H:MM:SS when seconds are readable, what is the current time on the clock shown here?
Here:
**8:59**
